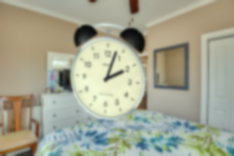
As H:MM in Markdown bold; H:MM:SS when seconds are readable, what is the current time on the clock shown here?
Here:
**2:03**
